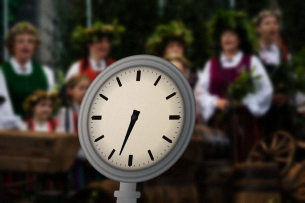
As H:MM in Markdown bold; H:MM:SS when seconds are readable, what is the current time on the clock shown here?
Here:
**6:33**
